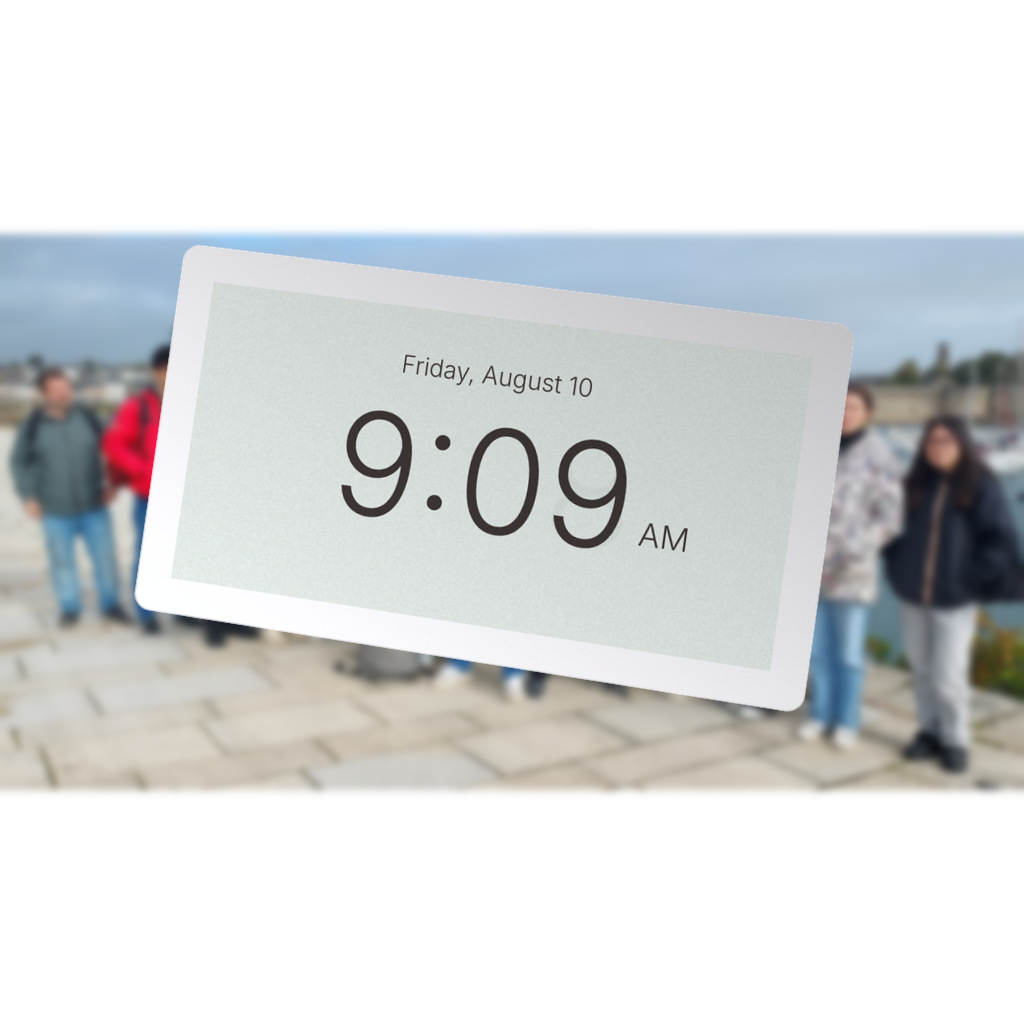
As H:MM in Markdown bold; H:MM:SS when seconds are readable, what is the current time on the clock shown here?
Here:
**9:09**
